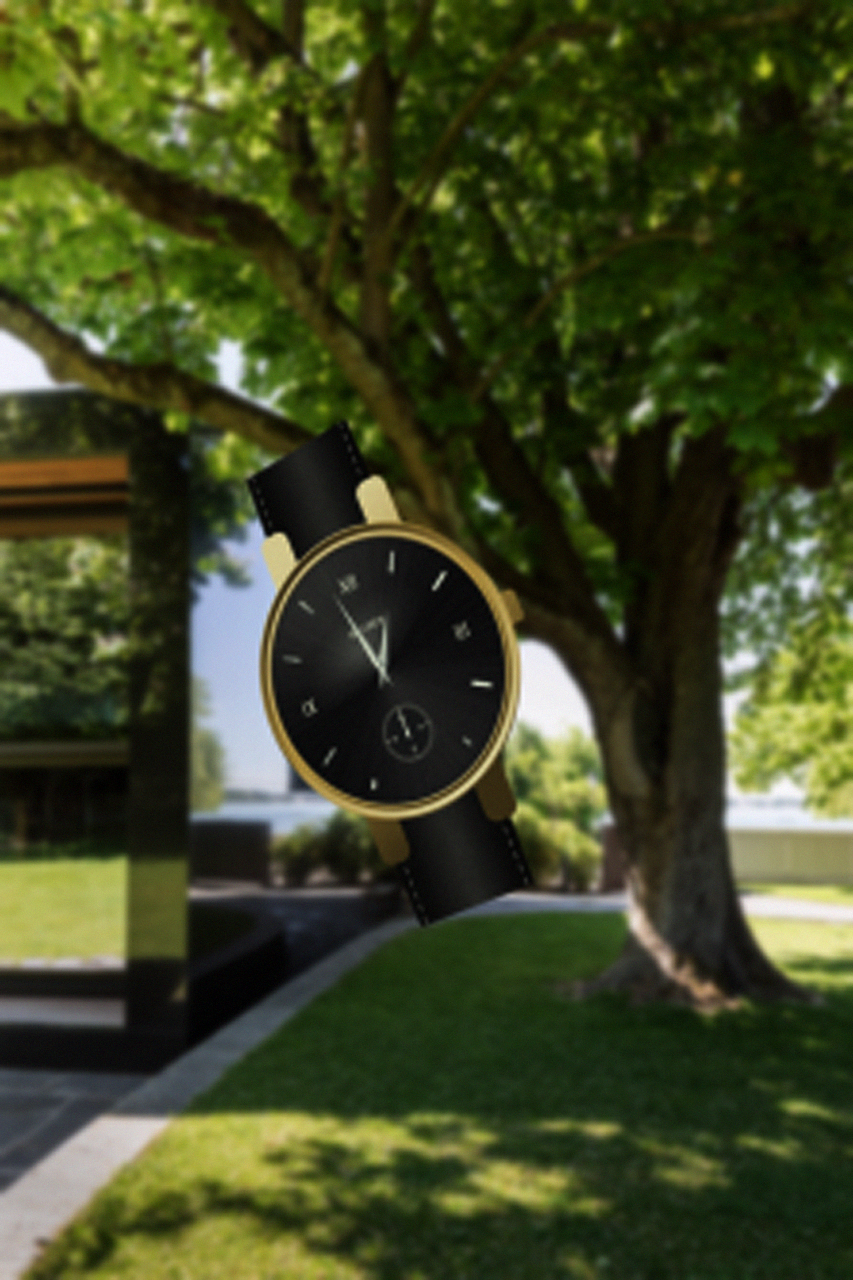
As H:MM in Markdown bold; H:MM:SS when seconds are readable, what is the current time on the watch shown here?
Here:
**12:58**
